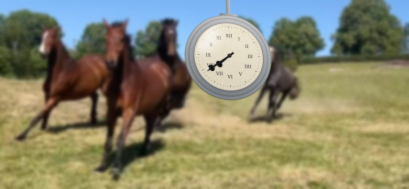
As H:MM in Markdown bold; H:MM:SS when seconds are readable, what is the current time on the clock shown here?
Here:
**7:39**
